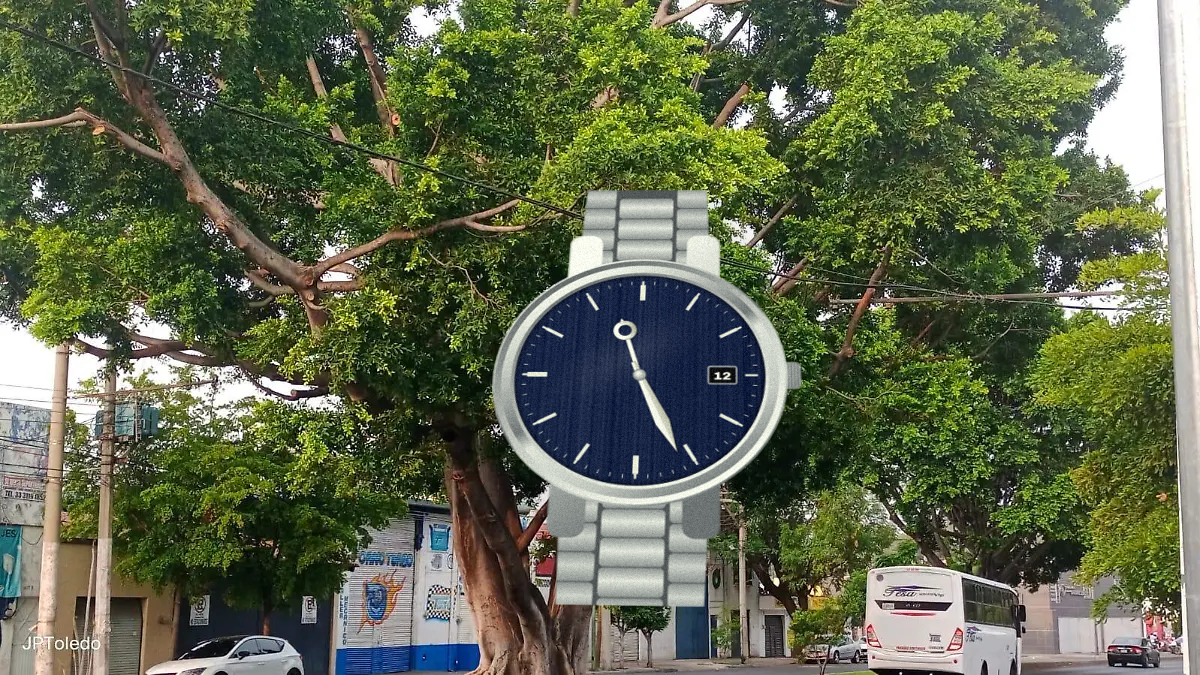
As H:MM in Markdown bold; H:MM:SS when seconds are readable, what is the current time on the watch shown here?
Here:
**11:26**
